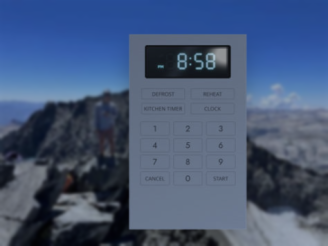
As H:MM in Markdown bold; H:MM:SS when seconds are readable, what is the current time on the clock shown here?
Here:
**8:58**
